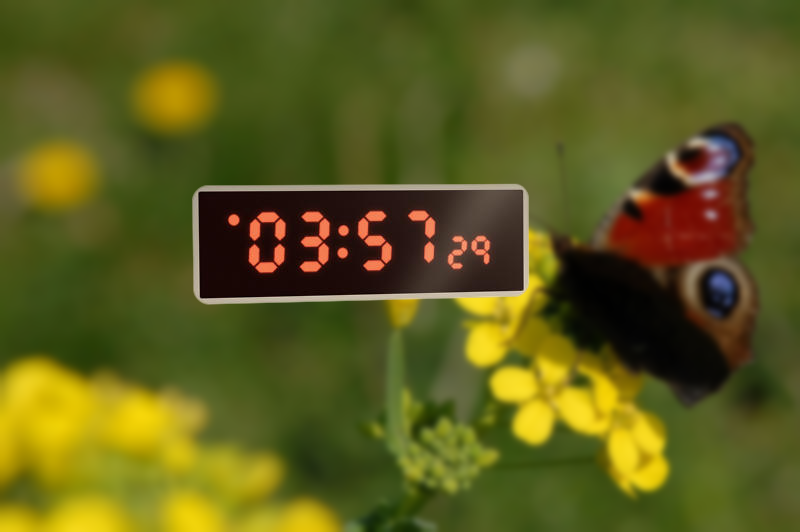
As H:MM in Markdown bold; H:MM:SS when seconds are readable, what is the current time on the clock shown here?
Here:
**3:57:29**
